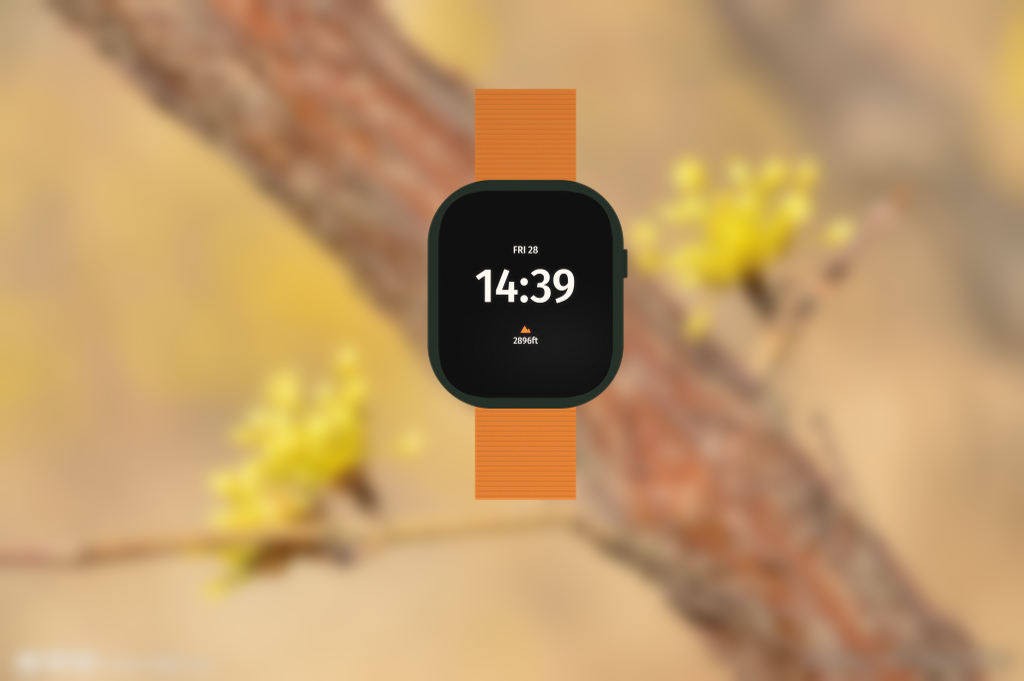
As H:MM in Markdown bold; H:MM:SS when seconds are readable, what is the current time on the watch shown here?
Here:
**14:39**
